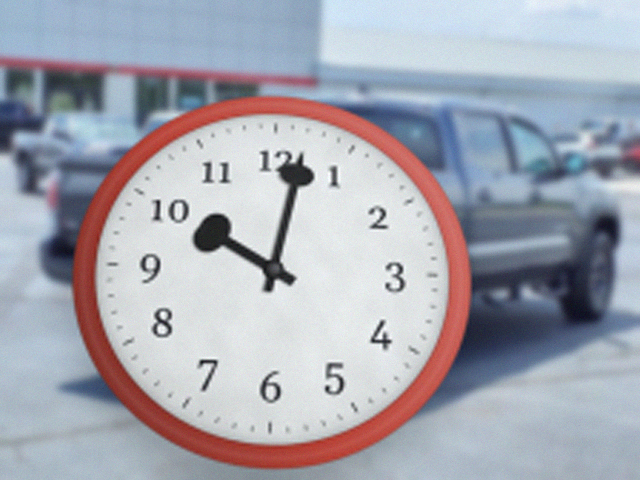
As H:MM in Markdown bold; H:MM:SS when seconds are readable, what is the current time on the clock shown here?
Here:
**10:02**
